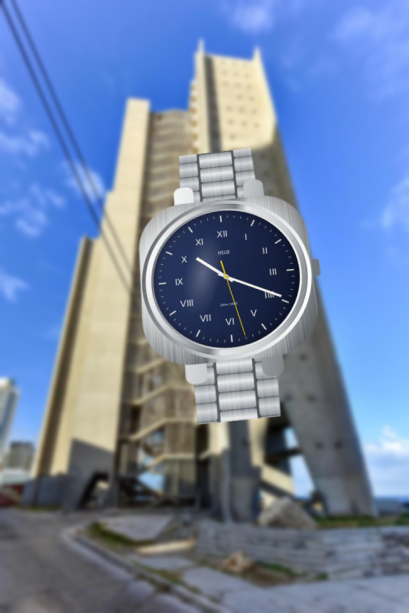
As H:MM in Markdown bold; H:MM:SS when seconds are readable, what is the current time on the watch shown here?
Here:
**10:19:28**
